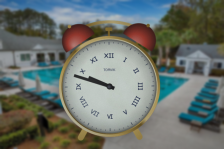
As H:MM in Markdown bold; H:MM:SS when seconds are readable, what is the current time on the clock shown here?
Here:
**9:48**
